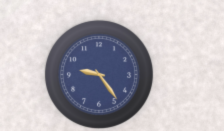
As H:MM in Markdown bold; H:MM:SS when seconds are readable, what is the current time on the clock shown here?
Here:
**9:24**
